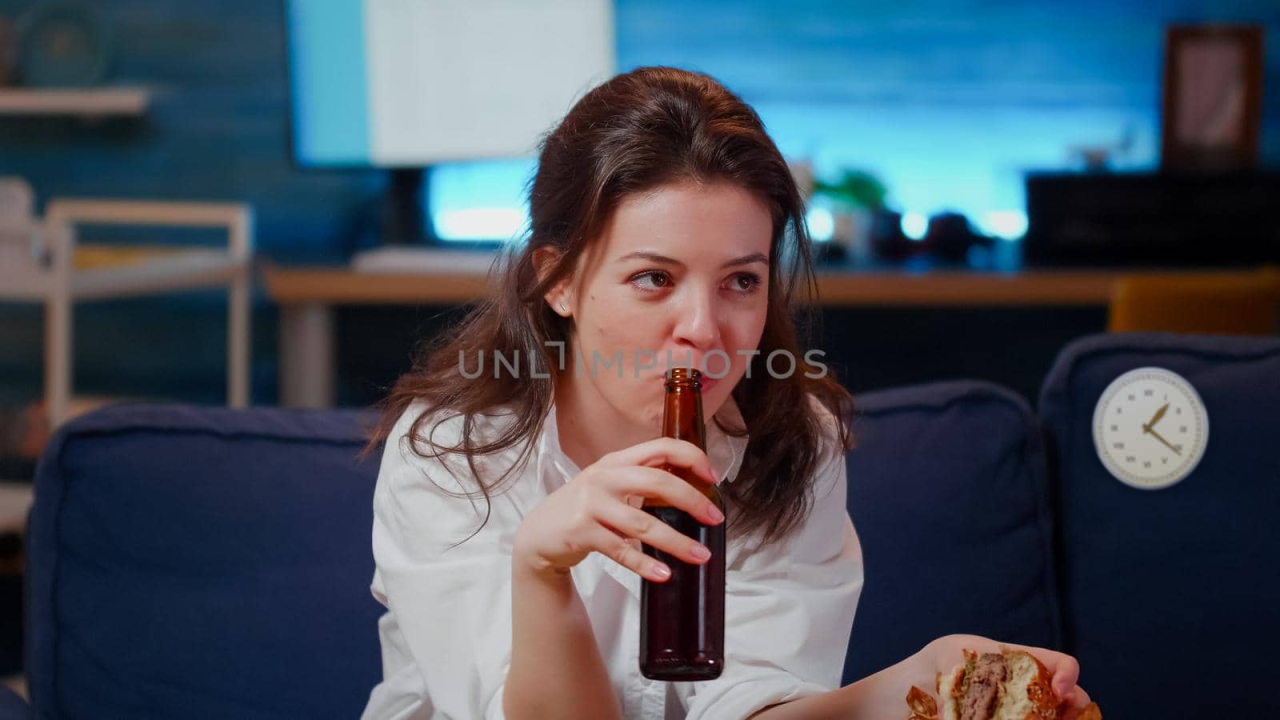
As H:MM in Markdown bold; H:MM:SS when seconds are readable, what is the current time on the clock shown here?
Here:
**1:21**
